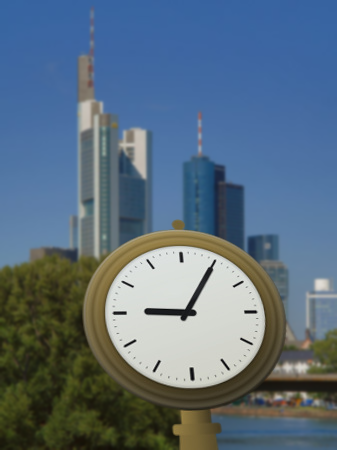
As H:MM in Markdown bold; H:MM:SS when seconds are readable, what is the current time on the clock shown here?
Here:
**9:05**
